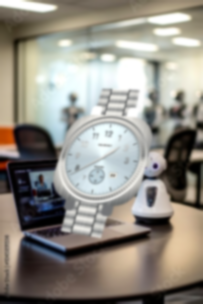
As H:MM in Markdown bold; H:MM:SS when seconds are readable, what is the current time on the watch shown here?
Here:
**1:39**
